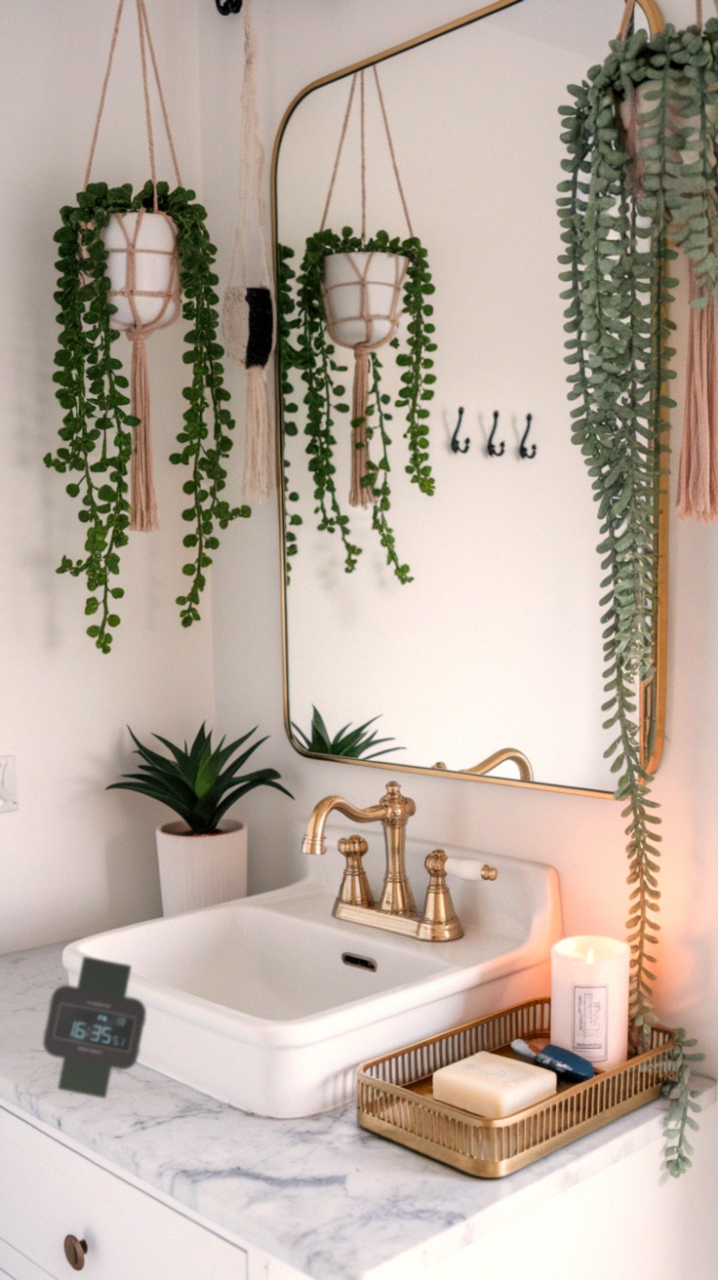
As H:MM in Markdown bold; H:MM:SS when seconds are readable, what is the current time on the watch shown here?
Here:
**16:35**
